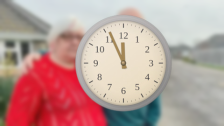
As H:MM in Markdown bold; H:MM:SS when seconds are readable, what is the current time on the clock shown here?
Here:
**11:56**
